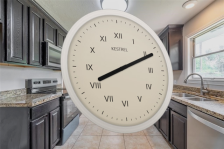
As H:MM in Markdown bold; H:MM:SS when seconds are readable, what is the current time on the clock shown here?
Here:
**8:11**
